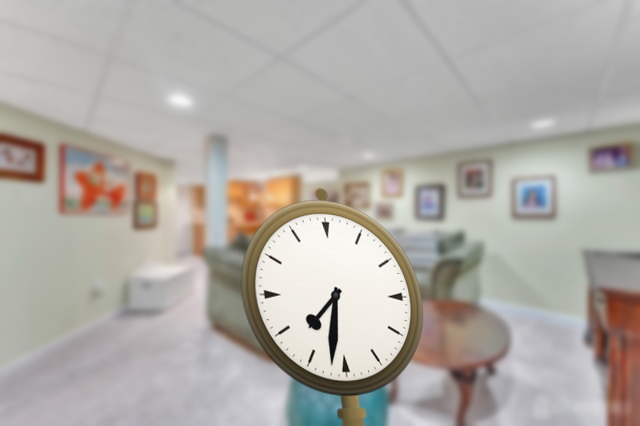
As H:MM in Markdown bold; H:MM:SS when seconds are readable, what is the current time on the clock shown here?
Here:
**7:32**
